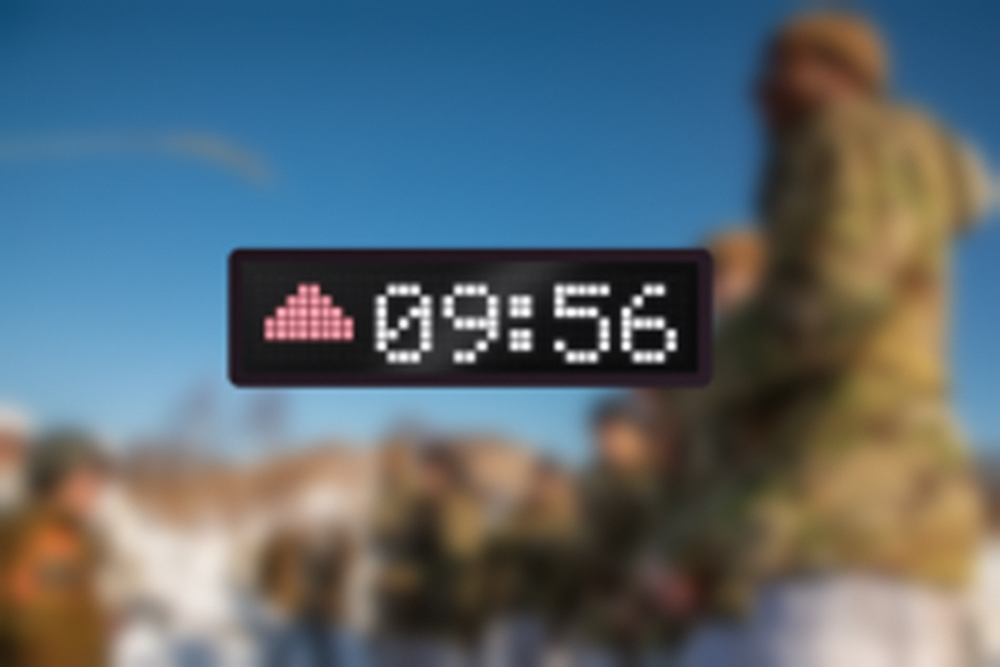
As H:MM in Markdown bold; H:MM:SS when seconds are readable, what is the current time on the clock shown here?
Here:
**9:56**
